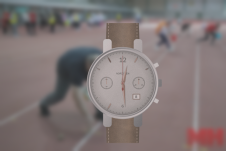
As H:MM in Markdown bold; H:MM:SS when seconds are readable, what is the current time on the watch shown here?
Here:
**12:29**
